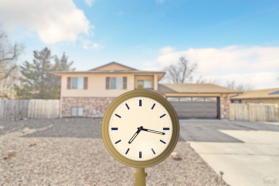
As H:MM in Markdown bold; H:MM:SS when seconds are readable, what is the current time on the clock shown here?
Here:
**7:17**
